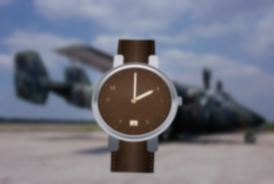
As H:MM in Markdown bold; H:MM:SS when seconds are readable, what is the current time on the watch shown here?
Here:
**2:00**
